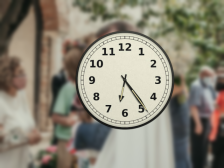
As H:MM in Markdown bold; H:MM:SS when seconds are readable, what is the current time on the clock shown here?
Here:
**6:24**
